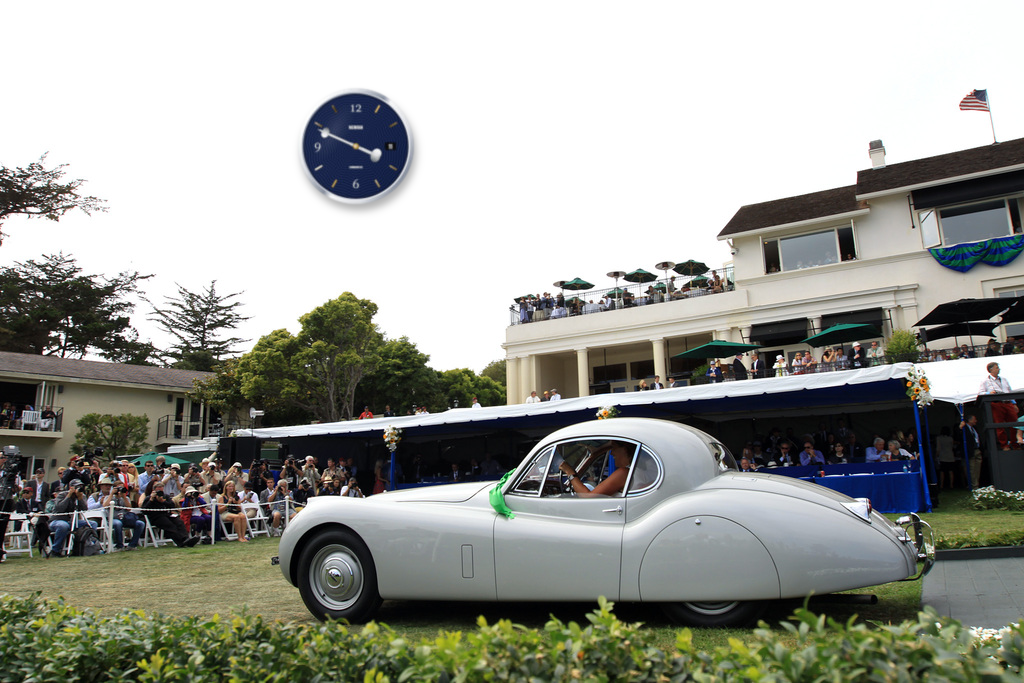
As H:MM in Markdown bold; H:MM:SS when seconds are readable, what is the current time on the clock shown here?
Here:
**3:49**
